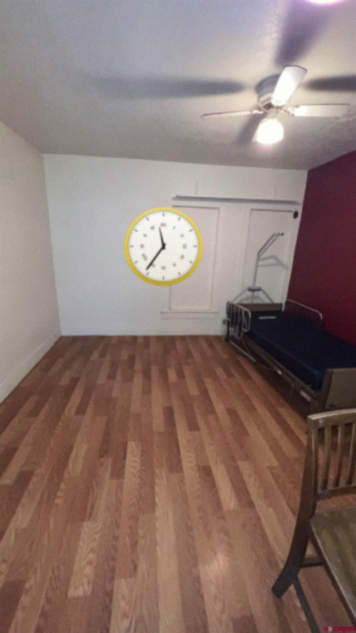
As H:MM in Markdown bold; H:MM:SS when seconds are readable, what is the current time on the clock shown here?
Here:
**11:36**
